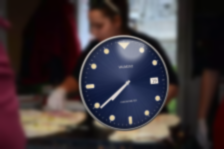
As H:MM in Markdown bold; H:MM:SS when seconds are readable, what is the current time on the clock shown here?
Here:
**7:39**
